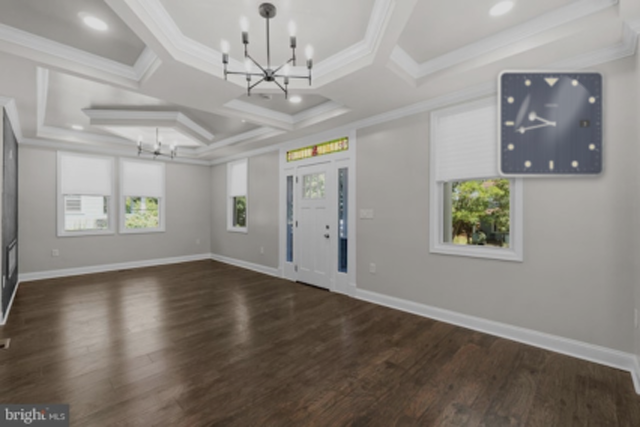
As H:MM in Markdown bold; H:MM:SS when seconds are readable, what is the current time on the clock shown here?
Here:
**9:43**
